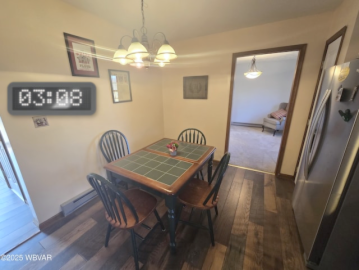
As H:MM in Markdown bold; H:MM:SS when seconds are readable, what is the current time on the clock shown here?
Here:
**3:08**
